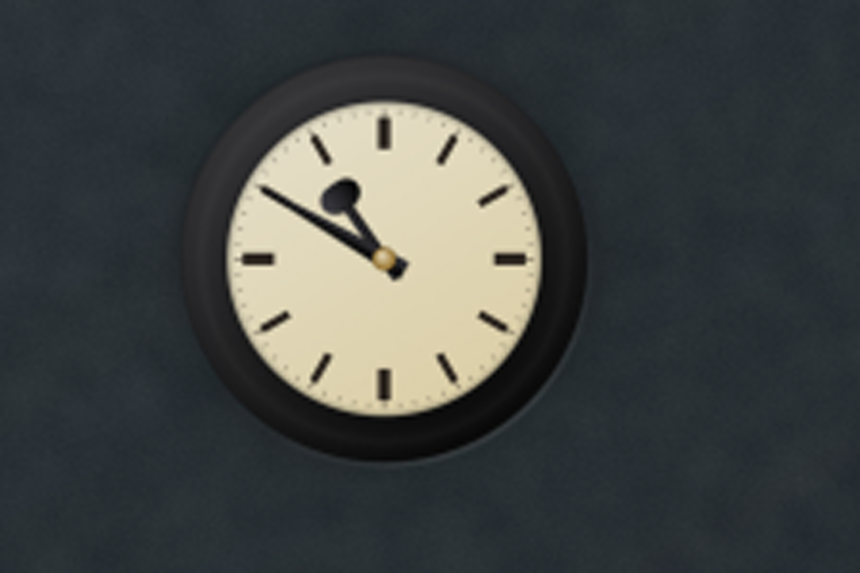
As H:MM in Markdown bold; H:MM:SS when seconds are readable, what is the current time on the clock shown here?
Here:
**10:50**
